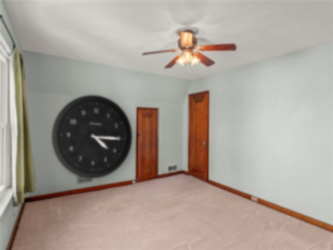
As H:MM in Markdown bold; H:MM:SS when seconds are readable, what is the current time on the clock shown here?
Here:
**4:15**
